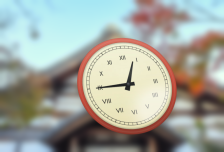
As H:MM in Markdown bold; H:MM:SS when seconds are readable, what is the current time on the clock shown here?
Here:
**12:45**
